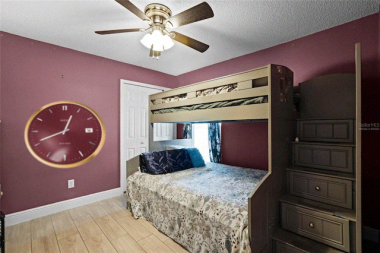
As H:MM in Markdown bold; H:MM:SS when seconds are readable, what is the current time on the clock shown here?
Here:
**12:41**
